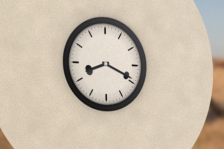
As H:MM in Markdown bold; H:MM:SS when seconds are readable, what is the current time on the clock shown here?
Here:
**8:19**
